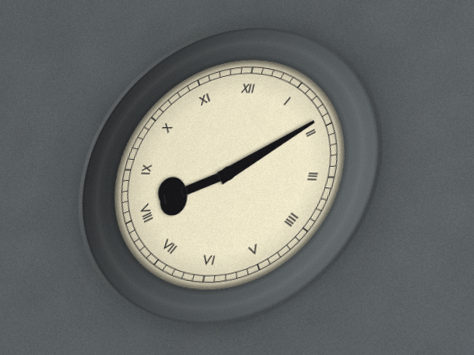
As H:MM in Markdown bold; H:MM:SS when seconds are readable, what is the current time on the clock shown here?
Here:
**8:09**
